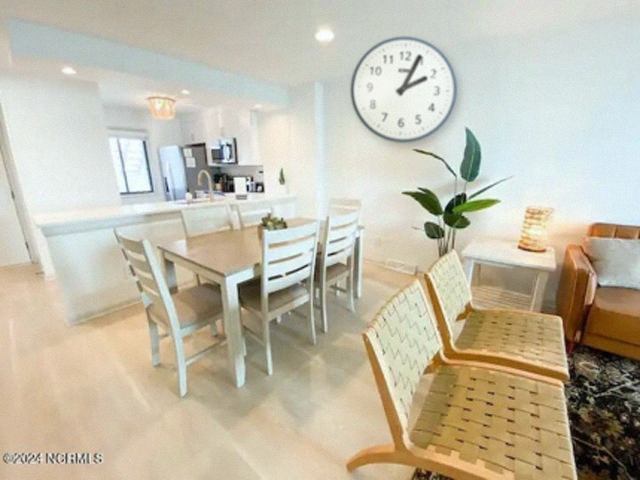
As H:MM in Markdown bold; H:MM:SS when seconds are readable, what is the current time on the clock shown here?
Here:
**2:04**
